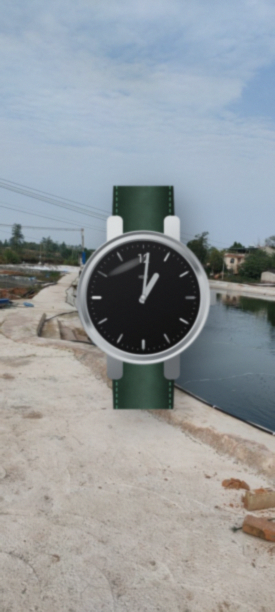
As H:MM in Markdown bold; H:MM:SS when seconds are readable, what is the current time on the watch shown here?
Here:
**1:01**
